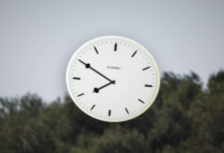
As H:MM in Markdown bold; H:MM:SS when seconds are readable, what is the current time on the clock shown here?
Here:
**7:50**
